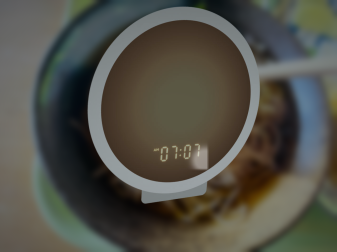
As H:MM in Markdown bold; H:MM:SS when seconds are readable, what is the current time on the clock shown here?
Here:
**7:07**
